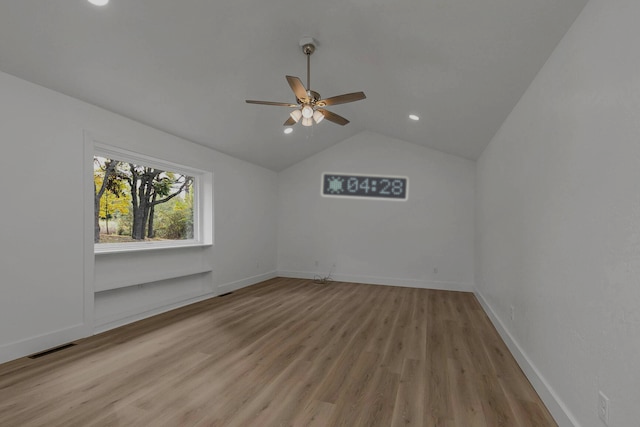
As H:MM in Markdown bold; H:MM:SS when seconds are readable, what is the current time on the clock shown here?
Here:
**4:28**
